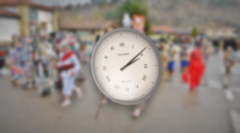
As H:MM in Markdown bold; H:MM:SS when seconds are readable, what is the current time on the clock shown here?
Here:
**2:09**
